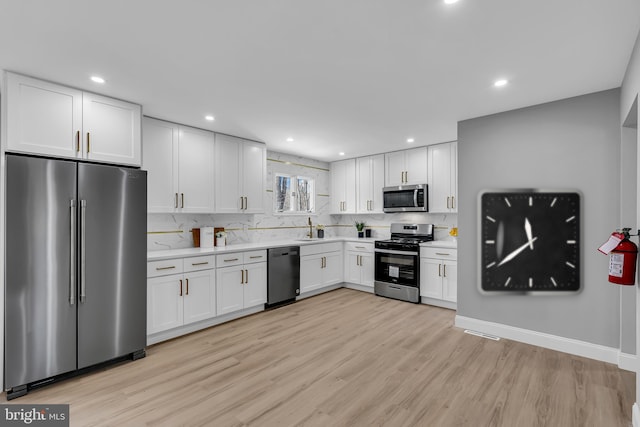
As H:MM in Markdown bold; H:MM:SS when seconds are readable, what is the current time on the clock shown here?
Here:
**11:39**
